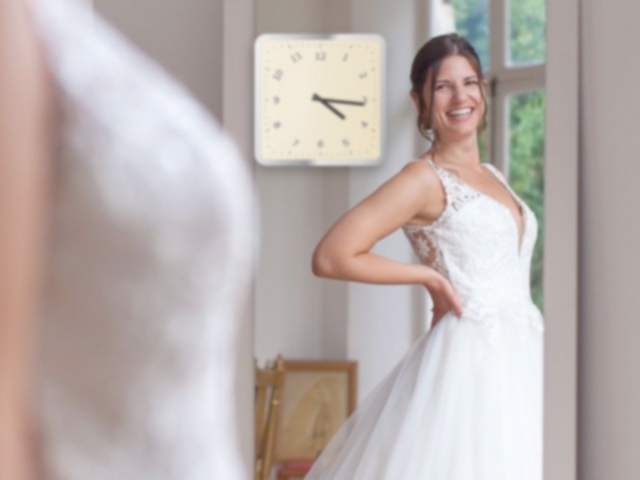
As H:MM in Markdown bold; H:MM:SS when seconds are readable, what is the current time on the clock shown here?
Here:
**4:16**
